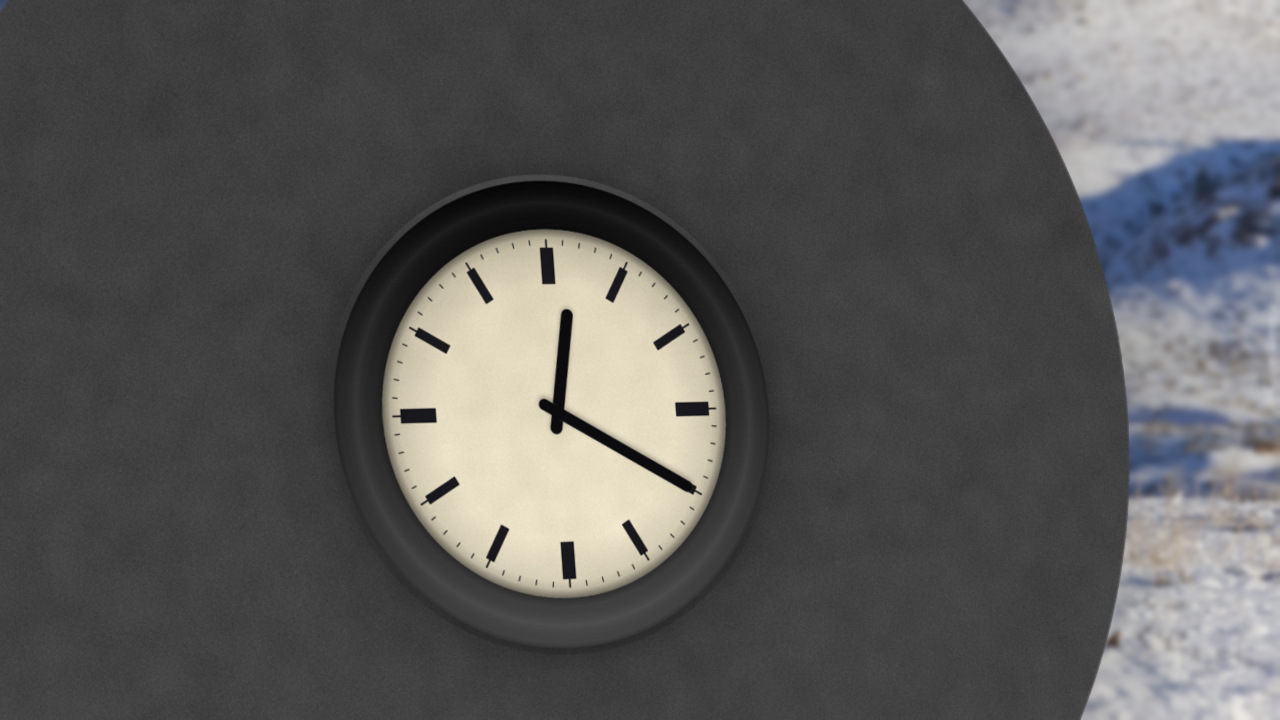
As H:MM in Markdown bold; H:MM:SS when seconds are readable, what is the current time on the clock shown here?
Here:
**12:20**
